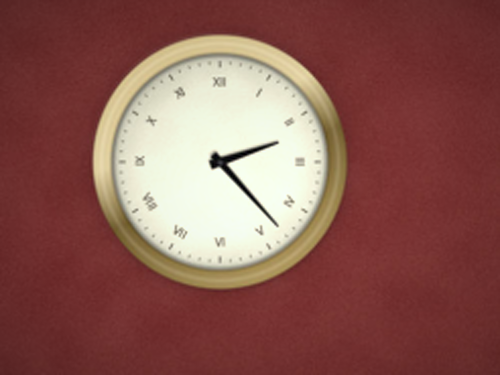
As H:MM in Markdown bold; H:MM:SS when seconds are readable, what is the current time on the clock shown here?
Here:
**2:23**
